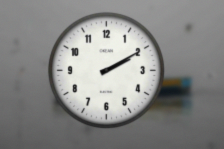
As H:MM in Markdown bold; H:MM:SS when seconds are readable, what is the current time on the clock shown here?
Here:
**2:10**
